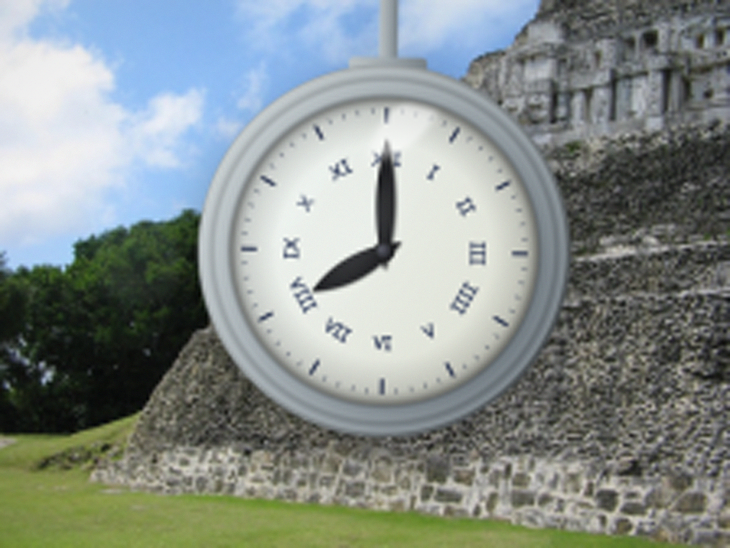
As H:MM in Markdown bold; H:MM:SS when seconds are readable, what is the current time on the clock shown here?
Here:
**8:00**
